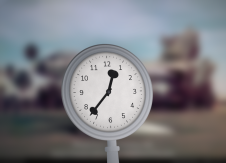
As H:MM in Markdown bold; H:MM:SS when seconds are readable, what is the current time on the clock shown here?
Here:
**12:37**
